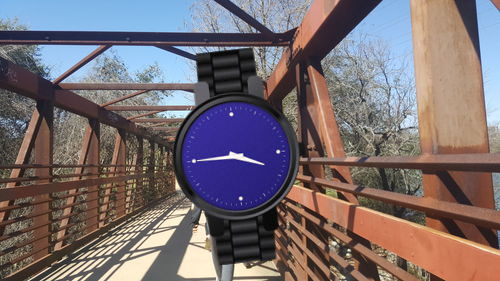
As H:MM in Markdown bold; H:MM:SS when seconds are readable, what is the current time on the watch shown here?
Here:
**3:45**
